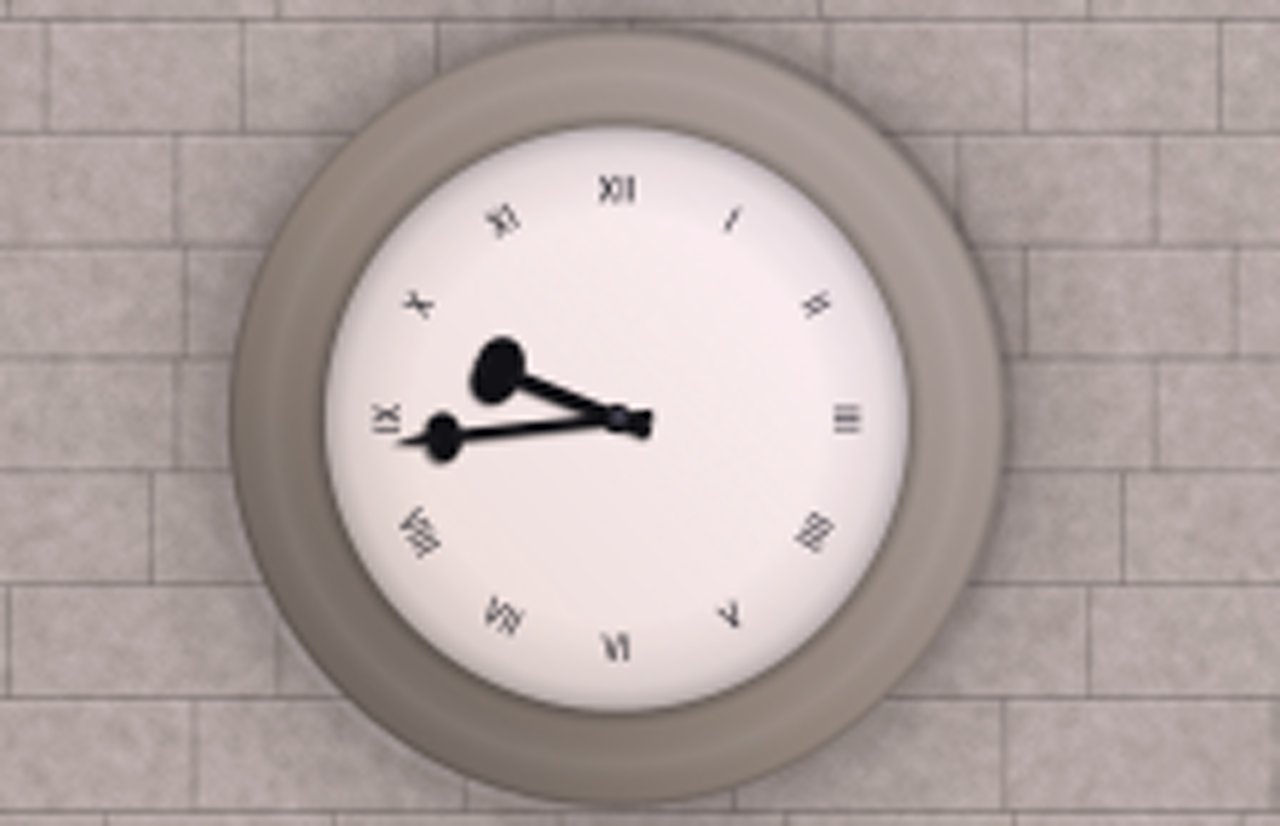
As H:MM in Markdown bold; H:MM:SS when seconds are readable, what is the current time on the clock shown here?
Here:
**9:44**
